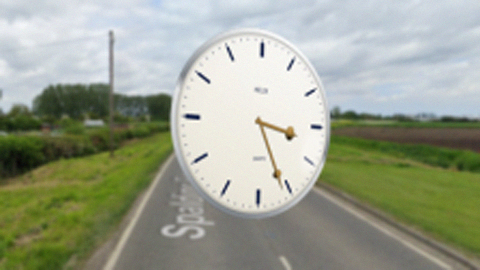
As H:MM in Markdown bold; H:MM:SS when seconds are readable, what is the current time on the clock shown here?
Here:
**3:26**
